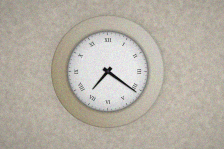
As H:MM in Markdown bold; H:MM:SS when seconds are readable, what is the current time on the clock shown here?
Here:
**7:21**
